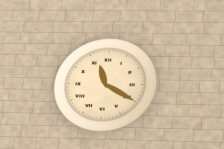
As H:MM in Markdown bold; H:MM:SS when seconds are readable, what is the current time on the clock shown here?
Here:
**11:20**
